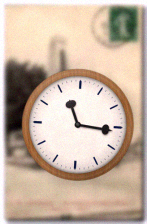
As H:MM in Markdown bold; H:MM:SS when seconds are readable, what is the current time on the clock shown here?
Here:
**11:16**
